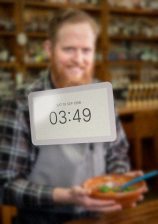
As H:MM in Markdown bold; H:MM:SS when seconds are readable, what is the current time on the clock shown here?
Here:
**3:49**
